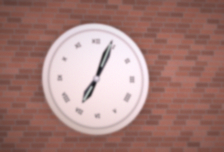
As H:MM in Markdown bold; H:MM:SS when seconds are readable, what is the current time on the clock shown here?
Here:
**7:04**
